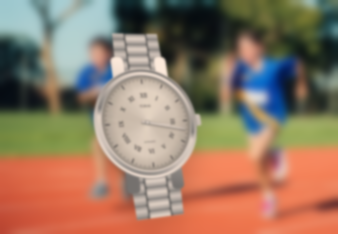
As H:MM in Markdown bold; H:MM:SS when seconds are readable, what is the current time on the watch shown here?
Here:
**3:17**
